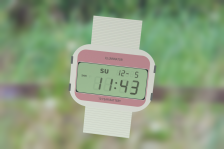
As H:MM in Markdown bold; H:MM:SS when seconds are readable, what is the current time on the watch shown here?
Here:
**11:43**
